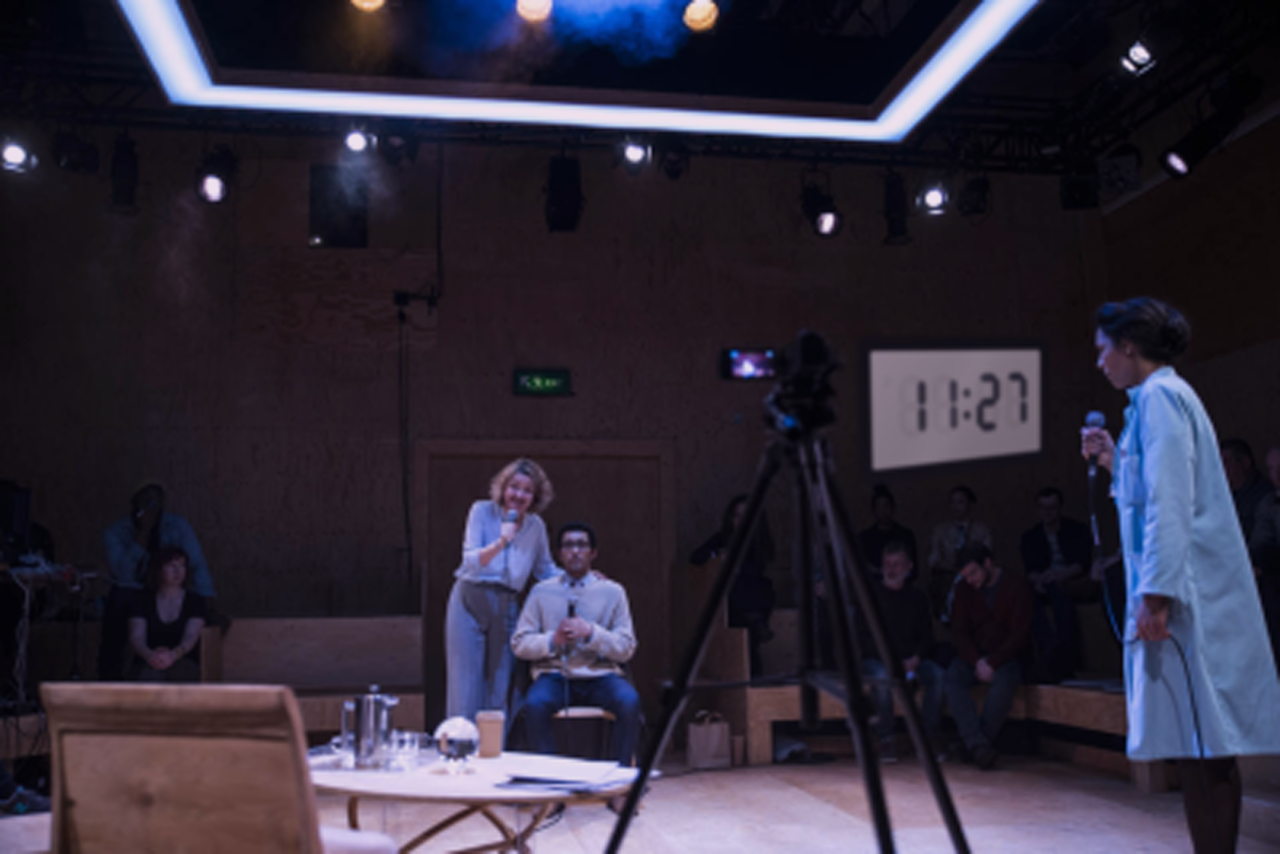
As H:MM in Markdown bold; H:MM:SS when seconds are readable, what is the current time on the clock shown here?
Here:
**11:27**
